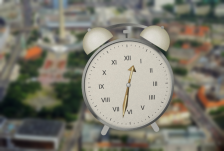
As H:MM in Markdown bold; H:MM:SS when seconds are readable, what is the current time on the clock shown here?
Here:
**12:32**
